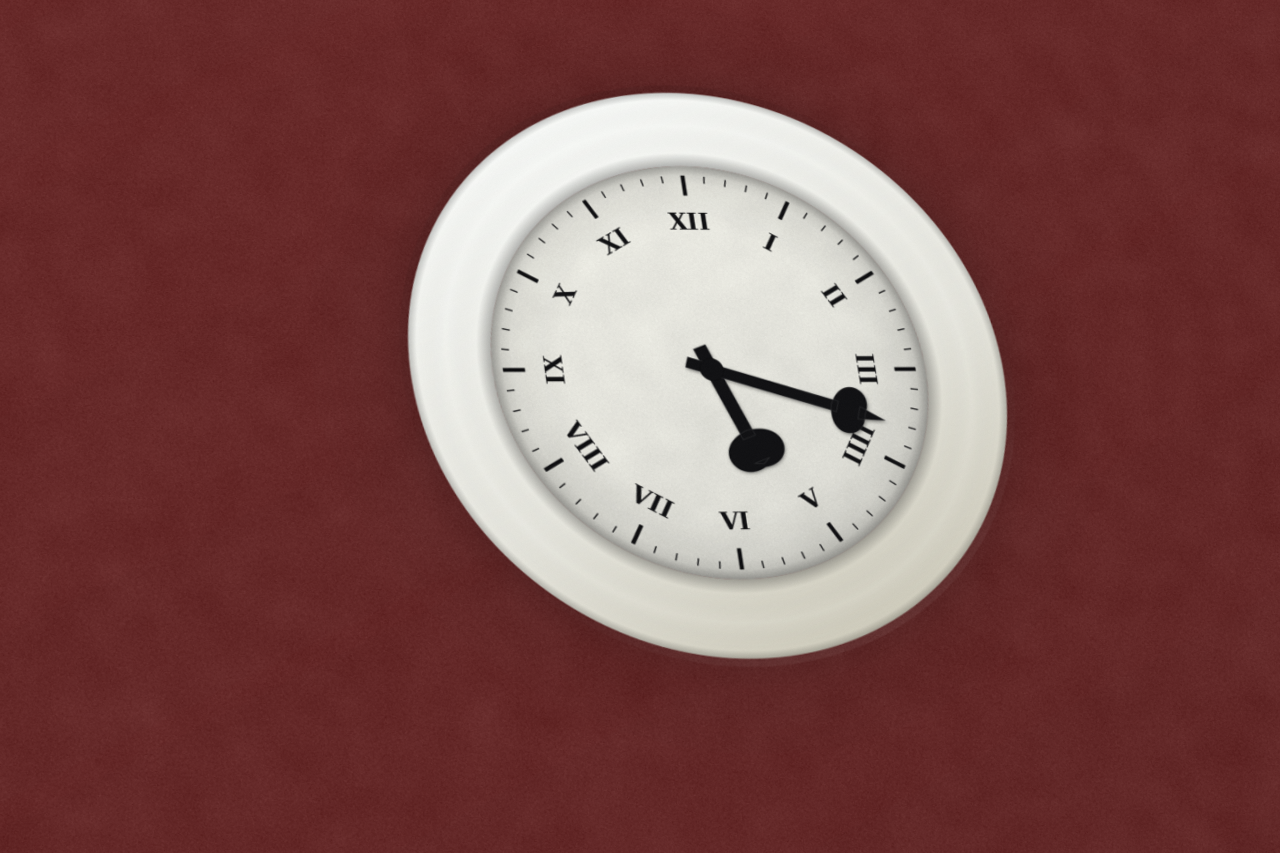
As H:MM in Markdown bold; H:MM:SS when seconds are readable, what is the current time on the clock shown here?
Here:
**5:18**
